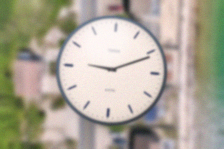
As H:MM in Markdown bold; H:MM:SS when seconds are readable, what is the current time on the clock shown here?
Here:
**9:11**
